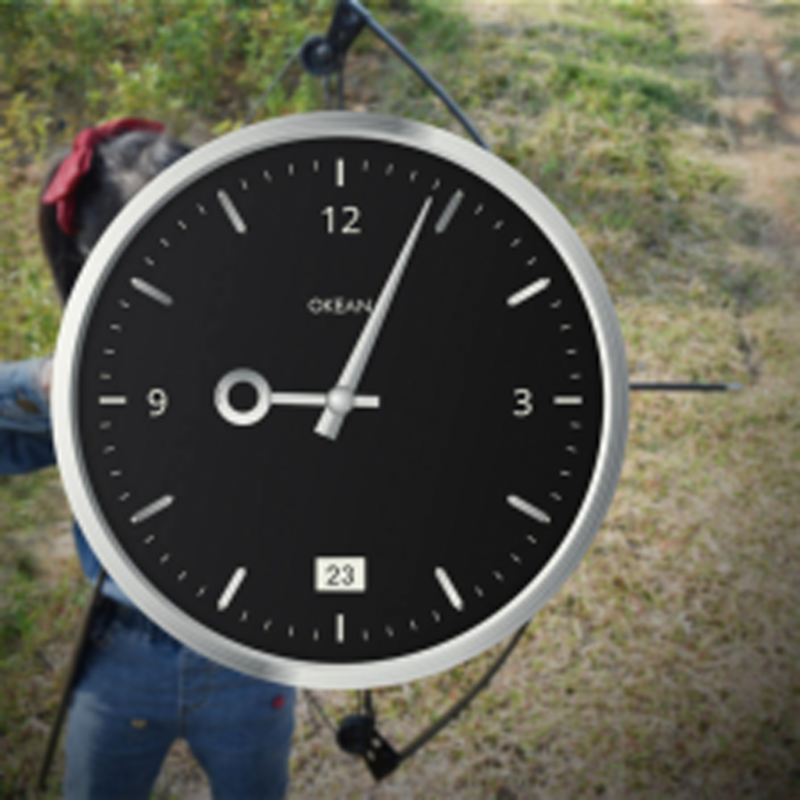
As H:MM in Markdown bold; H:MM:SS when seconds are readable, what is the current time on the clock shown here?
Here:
**9:04**
